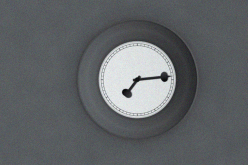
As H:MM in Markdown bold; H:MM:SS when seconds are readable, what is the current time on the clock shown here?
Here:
**7:14**
